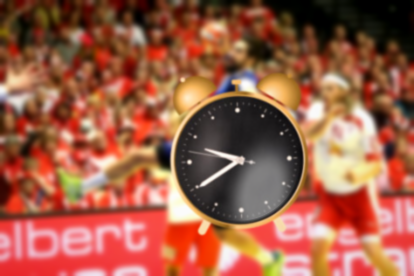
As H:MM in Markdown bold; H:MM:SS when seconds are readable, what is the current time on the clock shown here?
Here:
**9:39:47**
